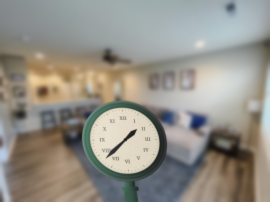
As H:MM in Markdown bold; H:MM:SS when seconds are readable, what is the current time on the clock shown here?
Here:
**1:38**
